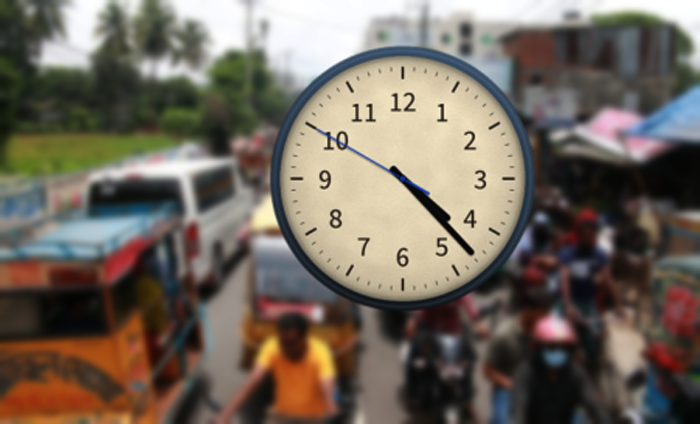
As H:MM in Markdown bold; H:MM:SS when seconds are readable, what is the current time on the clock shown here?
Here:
**4:22:50**
